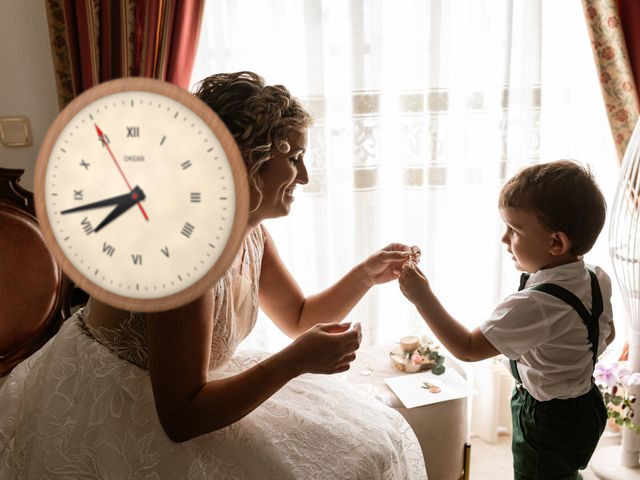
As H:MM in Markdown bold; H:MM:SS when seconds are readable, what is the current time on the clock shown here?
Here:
**7:42:55**
